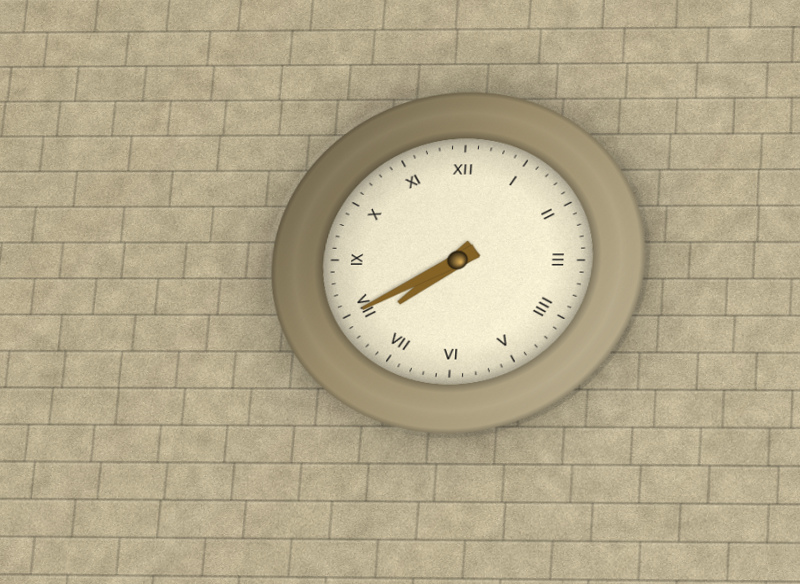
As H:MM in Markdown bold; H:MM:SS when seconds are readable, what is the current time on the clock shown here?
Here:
**7:40**
